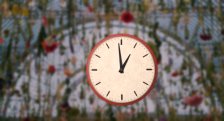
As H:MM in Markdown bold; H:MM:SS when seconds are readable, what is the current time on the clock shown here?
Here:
**12:59**
